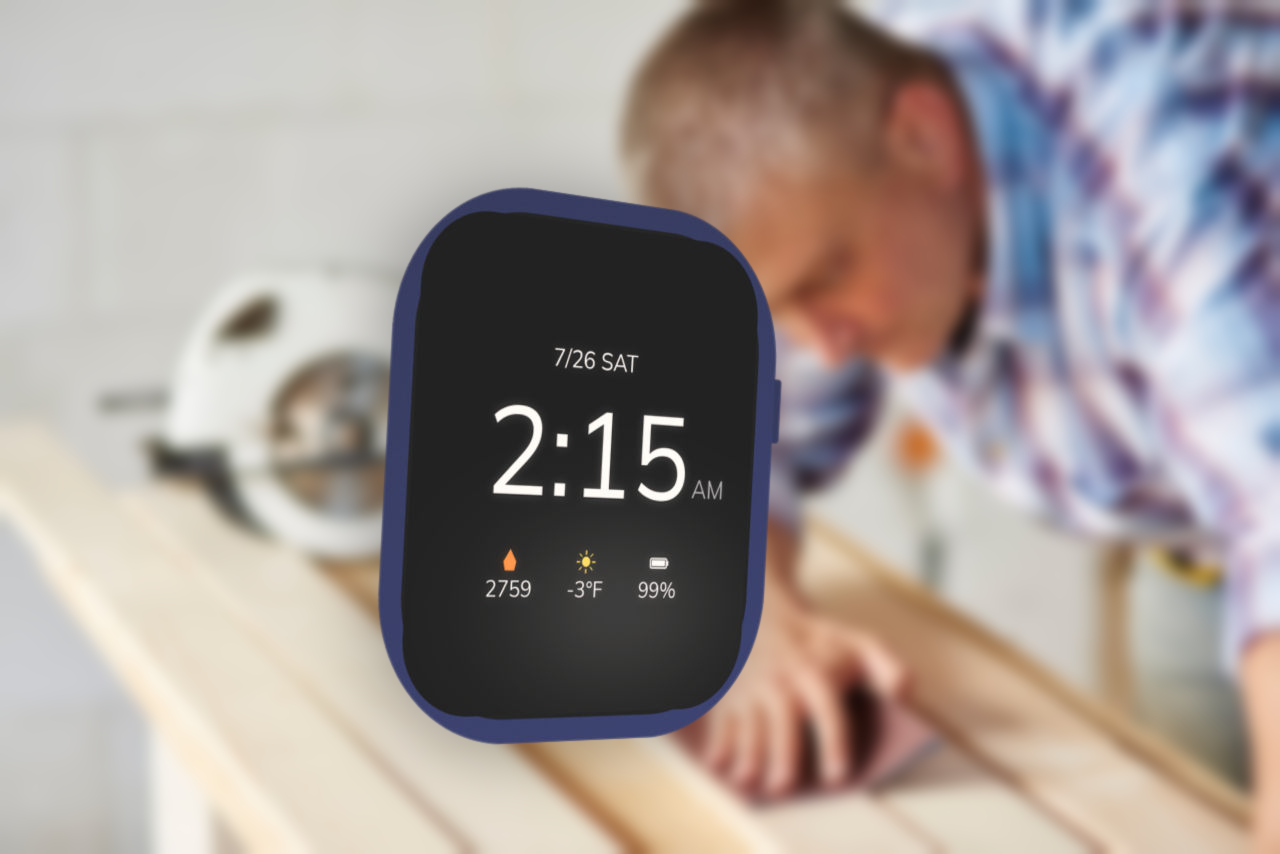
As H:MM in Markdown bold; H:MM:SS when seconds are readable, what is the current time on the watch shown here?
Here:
**2:15**
